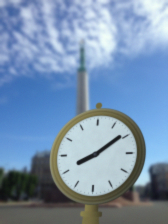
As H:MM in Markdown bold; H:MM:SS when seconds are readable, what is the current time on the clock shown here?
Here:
**8:09**
